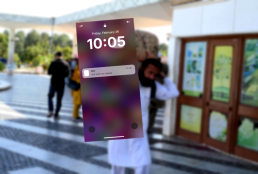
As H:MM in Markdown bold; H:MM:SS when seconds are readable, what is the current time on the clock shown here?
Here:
**10:05**
